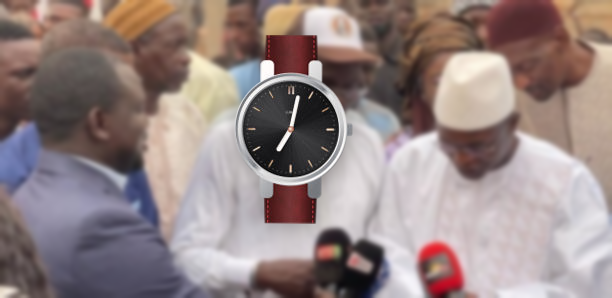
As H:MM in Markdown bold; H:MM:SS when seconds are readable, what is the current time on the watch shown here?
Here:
**7:02**
